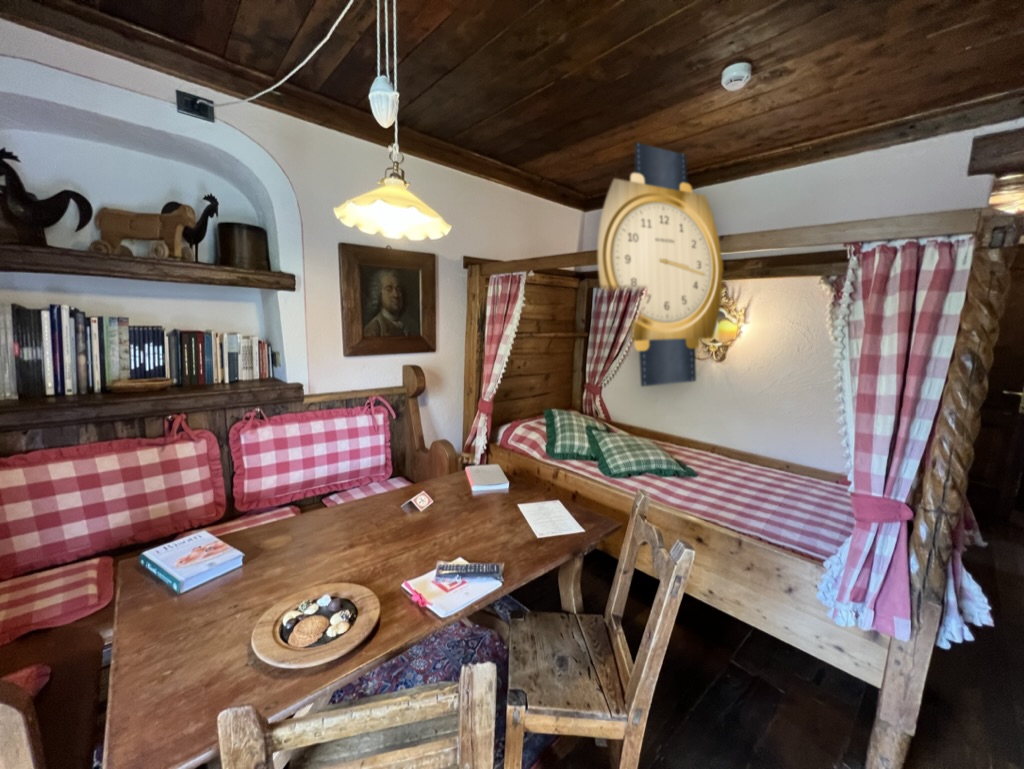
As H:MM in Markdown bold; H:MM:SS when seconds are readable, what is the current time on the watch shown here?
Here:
**3:17**
